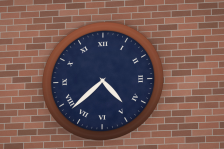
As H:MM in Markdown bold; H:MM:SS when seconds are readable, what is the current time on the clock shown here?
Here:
**4:38**
